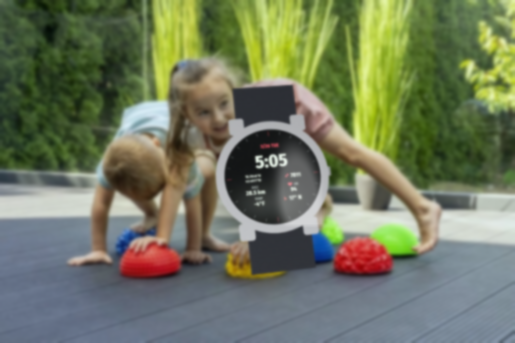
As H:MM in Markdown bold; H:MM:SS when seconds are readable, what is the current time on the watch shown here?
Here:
**5:05**
